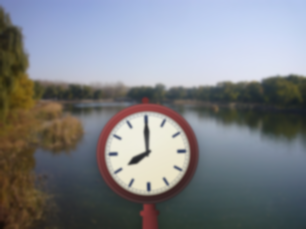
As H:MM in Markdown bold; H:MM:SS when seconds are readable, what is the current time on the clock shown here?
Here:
**8:00**
